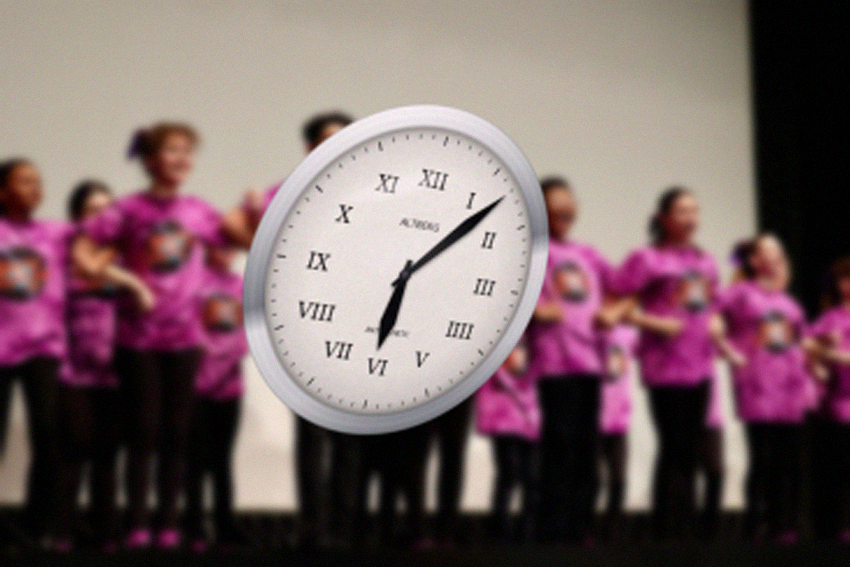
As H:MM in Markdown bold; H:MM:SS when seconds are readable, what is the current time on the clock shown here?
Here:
**6:07**
